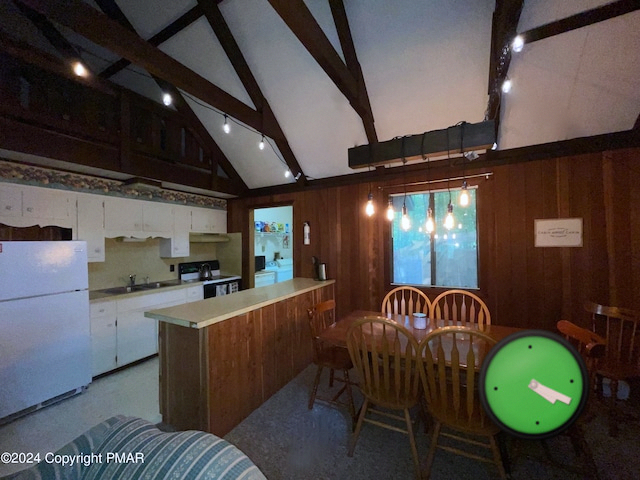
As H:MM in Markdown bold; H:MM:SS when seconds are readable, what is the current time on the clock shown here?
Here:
**4:20**
